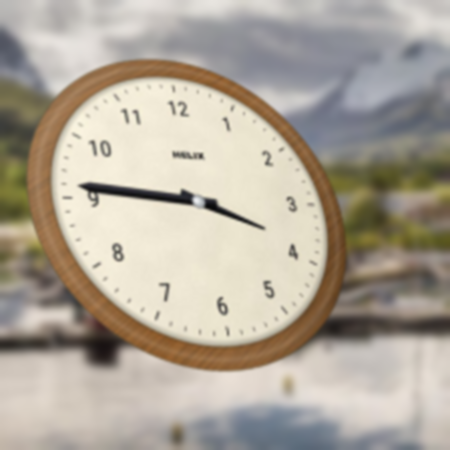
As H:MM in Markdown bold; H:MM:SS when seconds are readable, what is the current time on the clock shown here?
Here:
**3:46**
